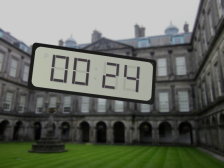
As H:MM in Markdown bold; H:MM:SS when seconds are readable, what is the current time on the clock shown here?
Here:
**0:24**
